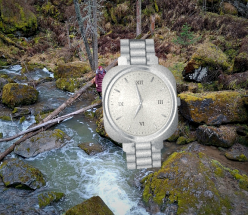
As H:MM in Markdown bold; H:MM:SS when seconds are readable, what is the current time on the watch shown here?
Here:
**6:58**
